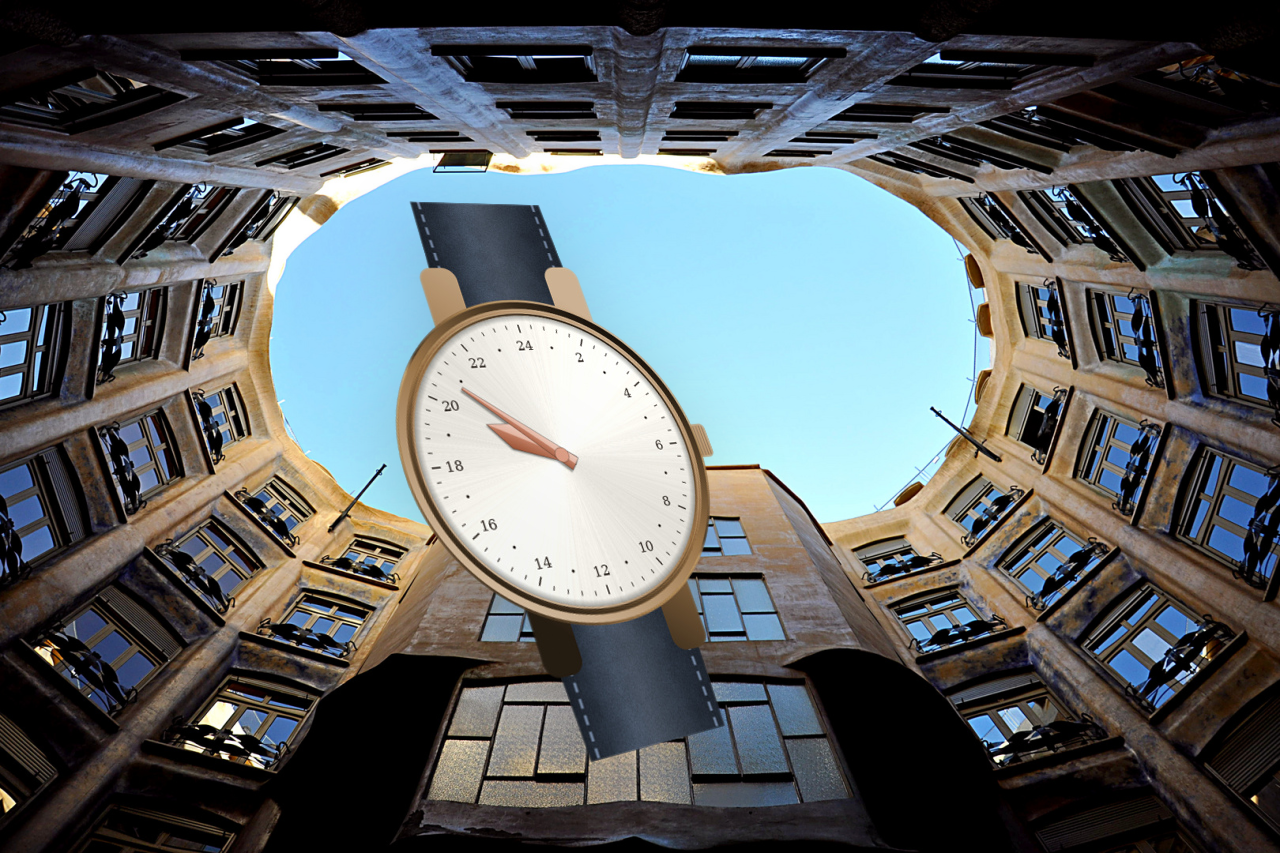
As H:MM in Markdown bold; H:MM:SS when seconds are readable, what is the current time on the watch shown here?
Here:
**19:52**
